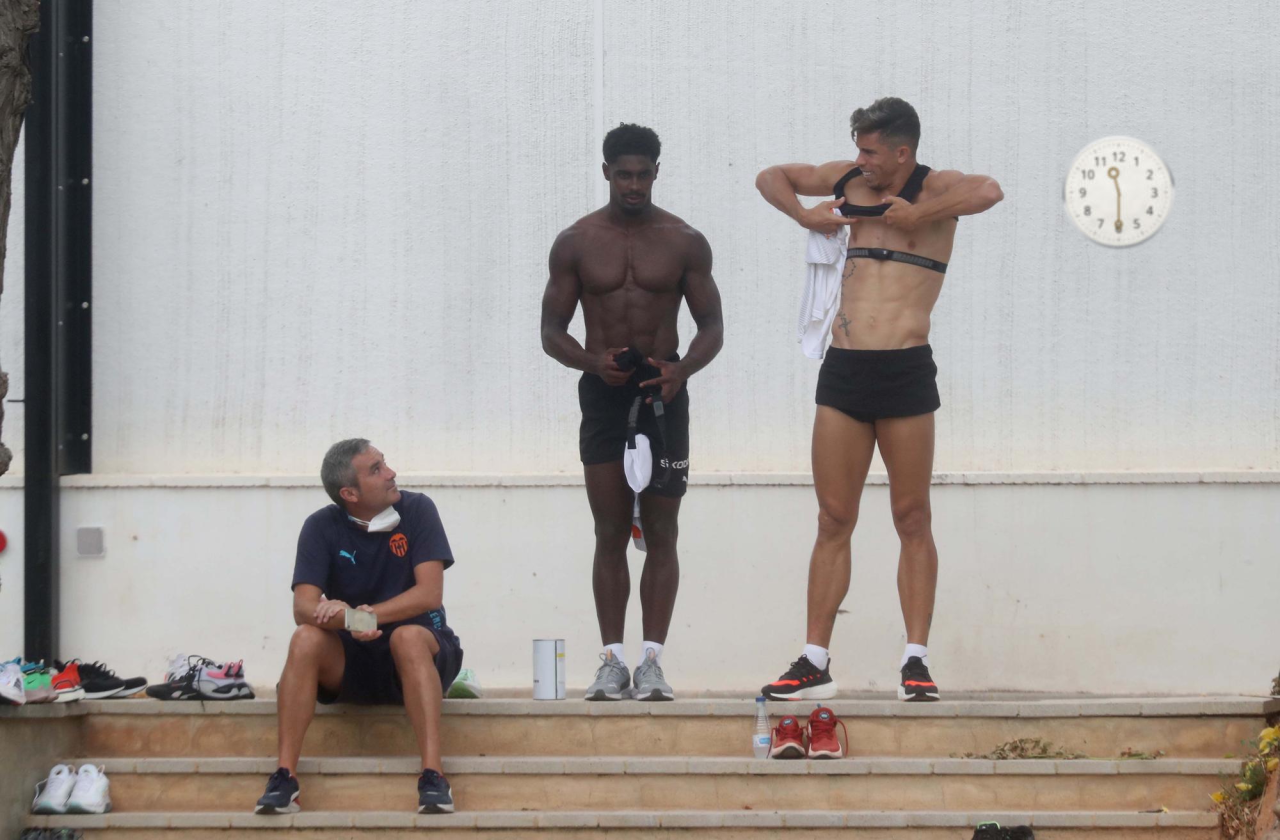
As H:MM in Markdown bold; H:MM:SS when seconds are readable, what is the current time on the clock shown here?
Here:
**11:30**
